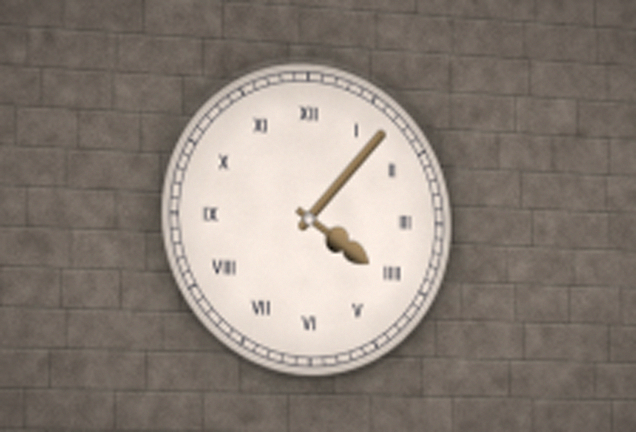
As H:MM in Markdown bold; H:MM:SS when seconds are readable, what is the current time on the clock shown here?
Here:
**4:07**
